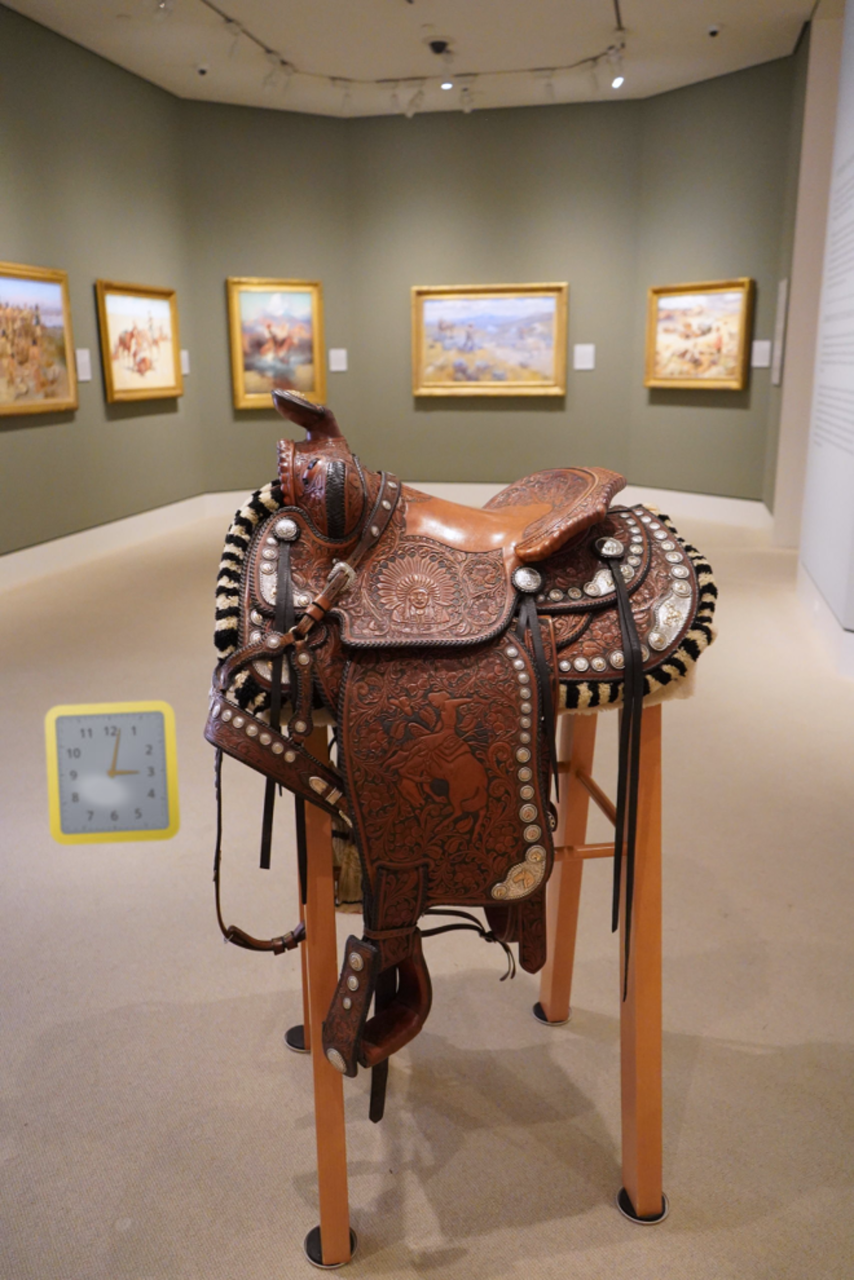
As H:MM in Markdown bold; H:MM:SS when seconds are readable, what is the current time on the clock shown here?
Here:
**3:02**
